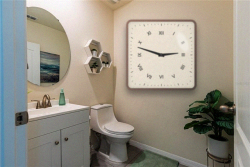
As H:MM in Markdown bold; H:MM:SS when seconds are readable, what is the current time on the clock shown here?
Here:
**2:48**
